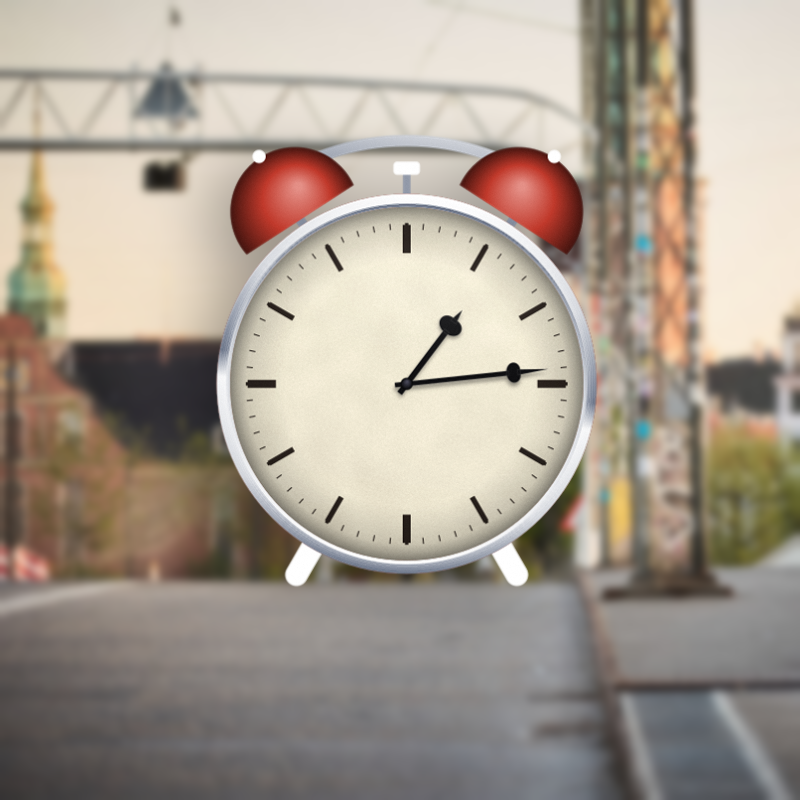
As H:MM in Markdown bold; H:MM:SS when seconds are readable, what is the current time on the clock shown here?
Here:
**1:14**
